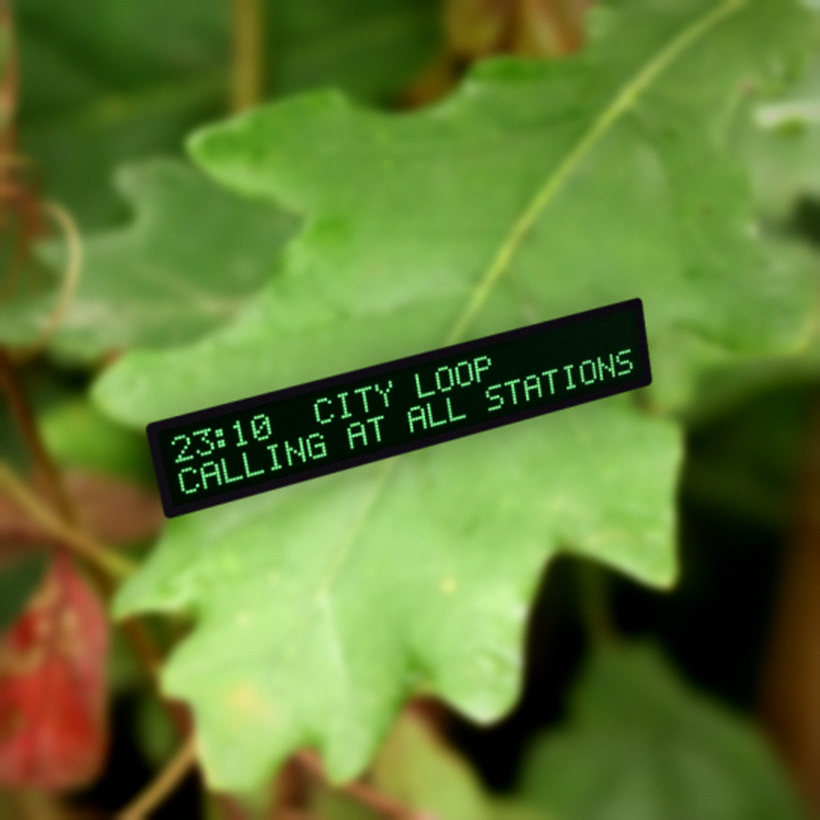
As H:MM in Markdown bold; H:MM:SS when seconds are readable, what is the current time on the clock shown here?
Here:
**23:10**
